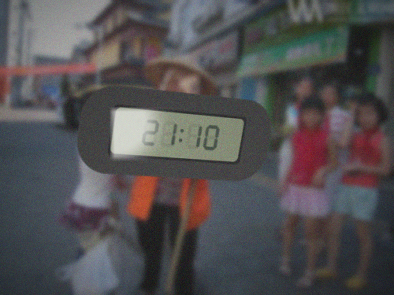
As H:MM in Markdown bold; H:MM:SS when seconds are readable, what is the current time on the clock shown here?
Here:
**21:10**
